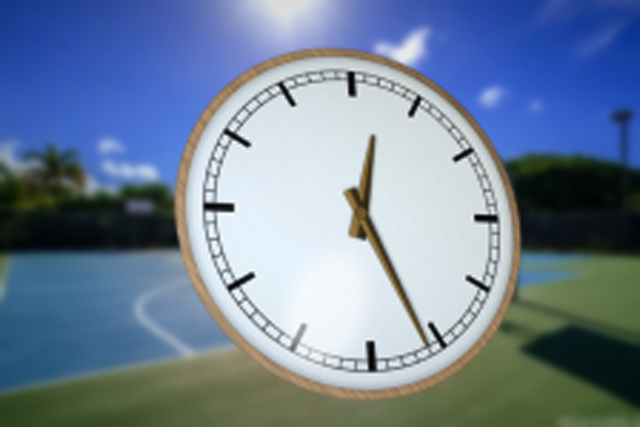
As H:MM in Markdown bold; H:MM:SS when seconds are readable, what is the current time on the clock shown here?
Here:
**12:26**
